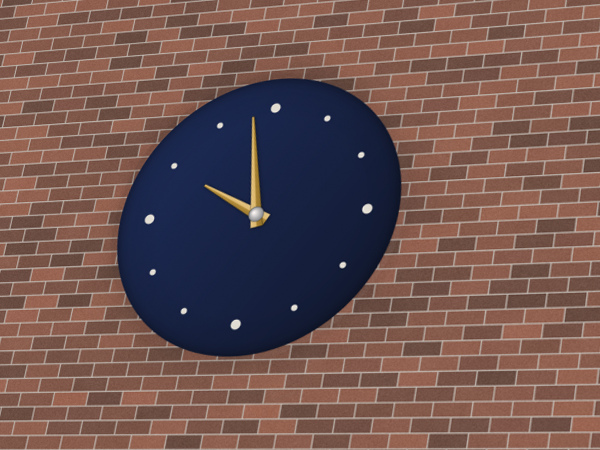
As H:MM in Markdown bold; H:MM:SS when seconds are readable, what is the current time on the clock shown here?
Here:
**9:58**
